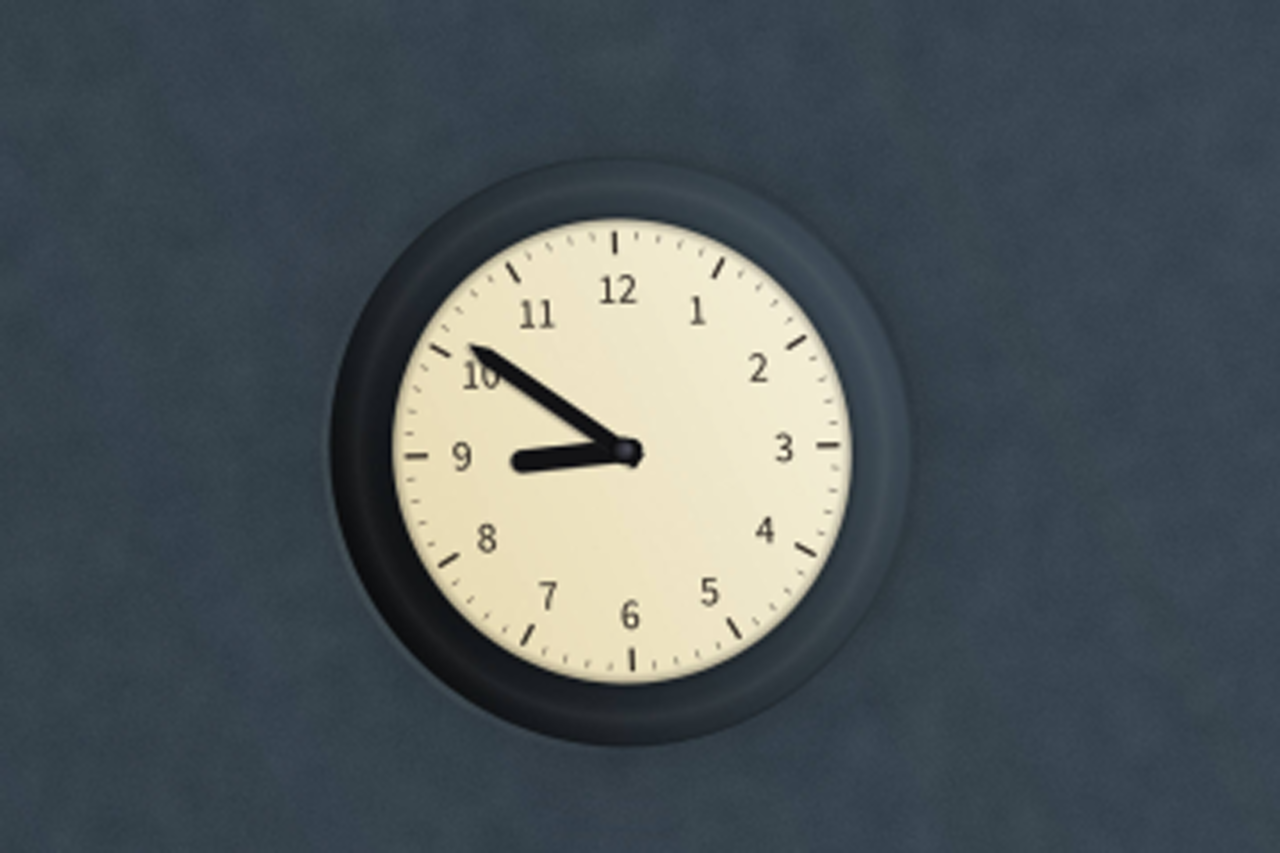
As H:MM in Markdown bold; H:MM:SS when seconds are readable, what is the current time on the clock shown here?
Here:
**8:51**
